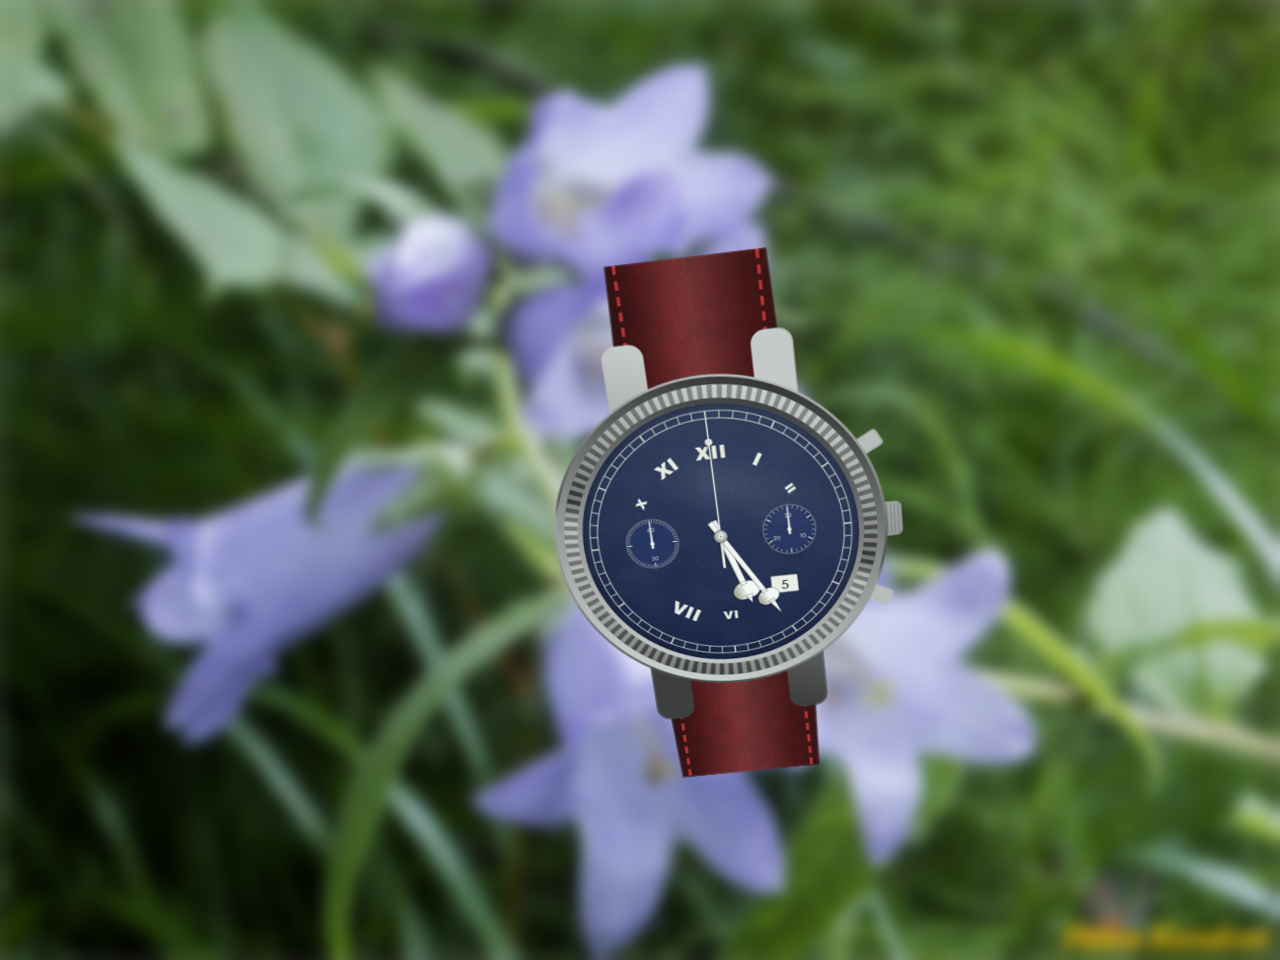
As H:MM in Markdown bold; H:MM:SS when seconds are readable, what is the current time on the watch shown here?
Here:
**5:25**
